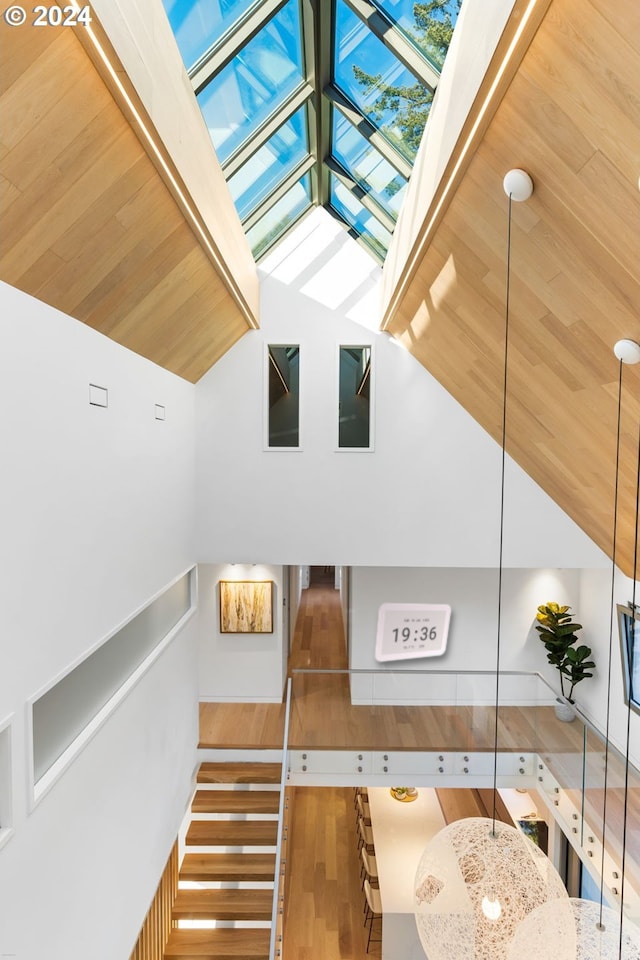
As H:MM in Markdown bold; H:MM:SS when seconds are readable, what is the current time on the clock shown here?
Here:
**19:36**
